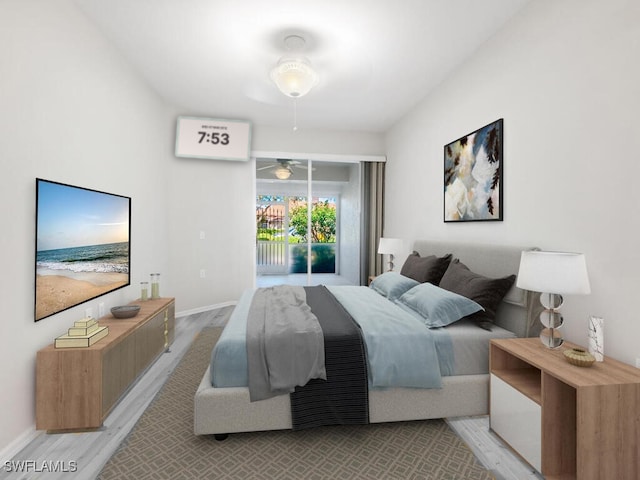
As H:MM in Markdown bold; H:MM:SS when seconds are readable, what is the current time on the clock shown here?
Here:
**7:53**
